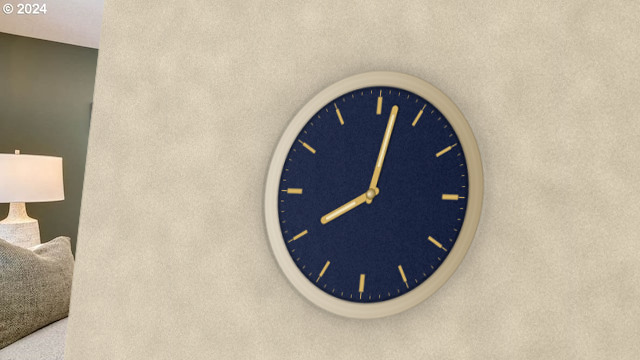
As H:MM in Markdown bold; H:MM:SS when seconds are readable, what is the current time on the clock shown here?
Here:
**8:02**
